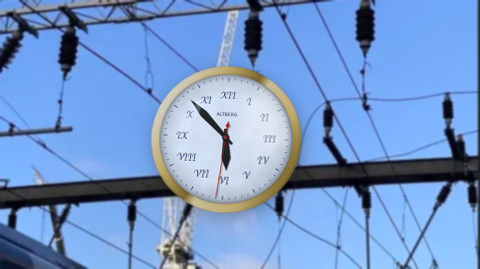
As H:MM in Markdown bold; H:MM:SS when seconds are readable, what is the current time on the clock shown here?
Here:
**5:52:31**
